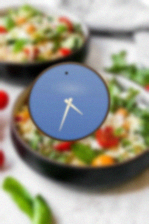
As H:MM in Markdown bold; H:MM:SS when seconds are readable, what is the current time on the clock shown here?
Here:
**4:34**
